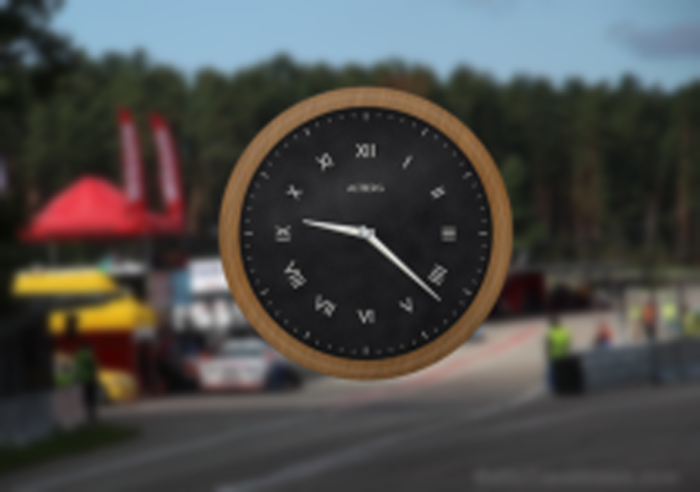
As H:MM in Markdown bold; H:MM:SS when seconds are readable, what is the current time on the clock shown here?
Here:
**9:22**
